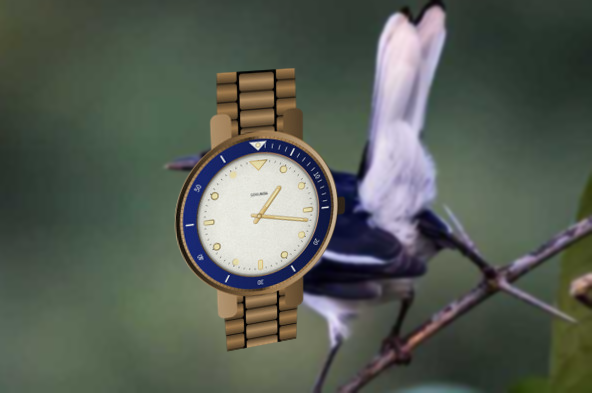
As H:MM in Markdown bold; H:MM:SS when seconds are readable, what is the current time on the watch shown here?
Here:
**1:17**
